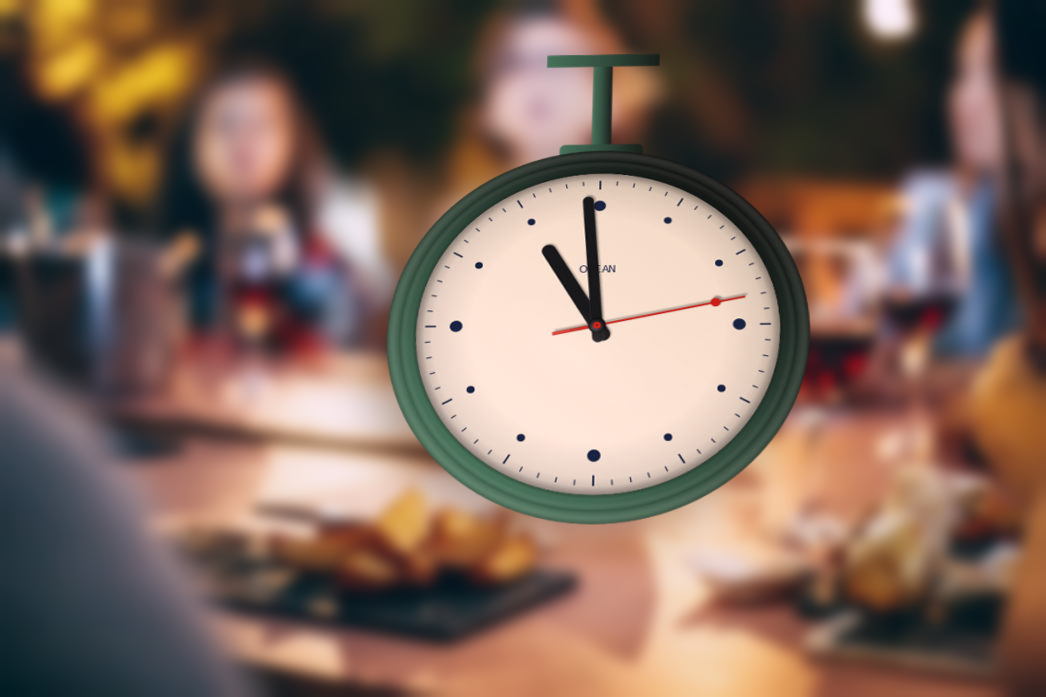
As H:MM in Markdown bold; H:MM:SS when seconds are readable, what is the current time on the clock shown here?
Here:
**10:59:13**
